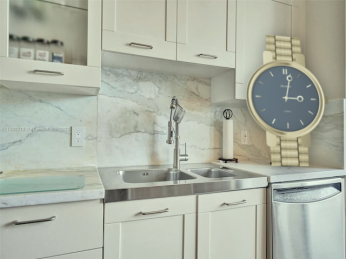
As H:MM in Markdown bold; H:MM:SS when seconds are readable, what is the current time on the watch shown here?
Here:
**3:02**
